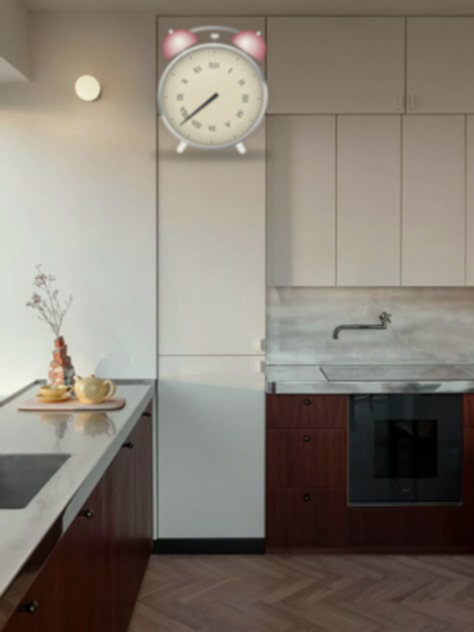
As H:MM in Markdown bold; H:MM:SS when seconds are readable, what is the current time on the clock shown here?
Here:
**7:38**
